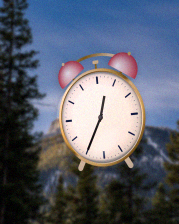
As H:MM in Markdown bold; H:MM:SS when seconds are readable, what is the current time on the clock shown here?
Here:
**12:35**
